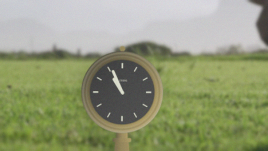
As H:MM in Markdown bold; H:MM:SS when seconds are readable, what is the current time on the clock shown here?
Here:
**10:56**
